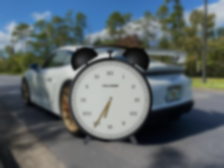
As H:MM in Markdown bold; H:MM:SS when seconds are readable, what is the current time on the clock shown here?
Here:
**6:35**
